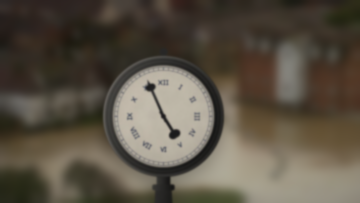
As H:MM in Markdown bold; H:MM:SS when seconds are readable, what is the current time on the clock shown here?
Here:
**4:56**
